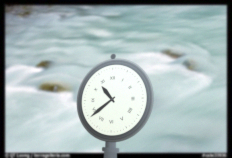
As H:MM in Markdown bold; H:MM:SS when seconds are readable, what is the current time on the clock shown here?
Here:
**10:39**
